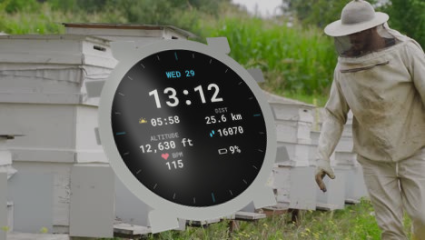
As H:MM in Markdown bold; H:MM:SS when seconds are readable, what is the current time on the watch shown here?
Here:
**13:12**
